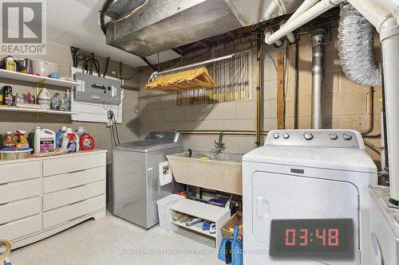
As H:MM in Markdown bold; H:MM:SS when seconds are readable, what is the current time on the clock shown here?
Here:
**3:48**
